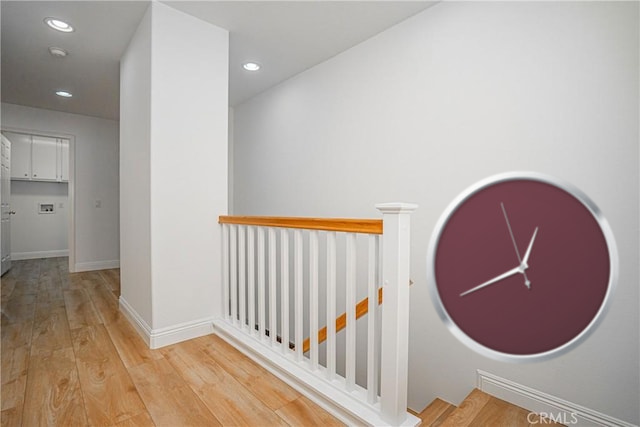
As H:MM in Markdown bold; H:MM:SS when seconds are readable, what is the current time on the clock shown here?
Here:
**12:40:57**
